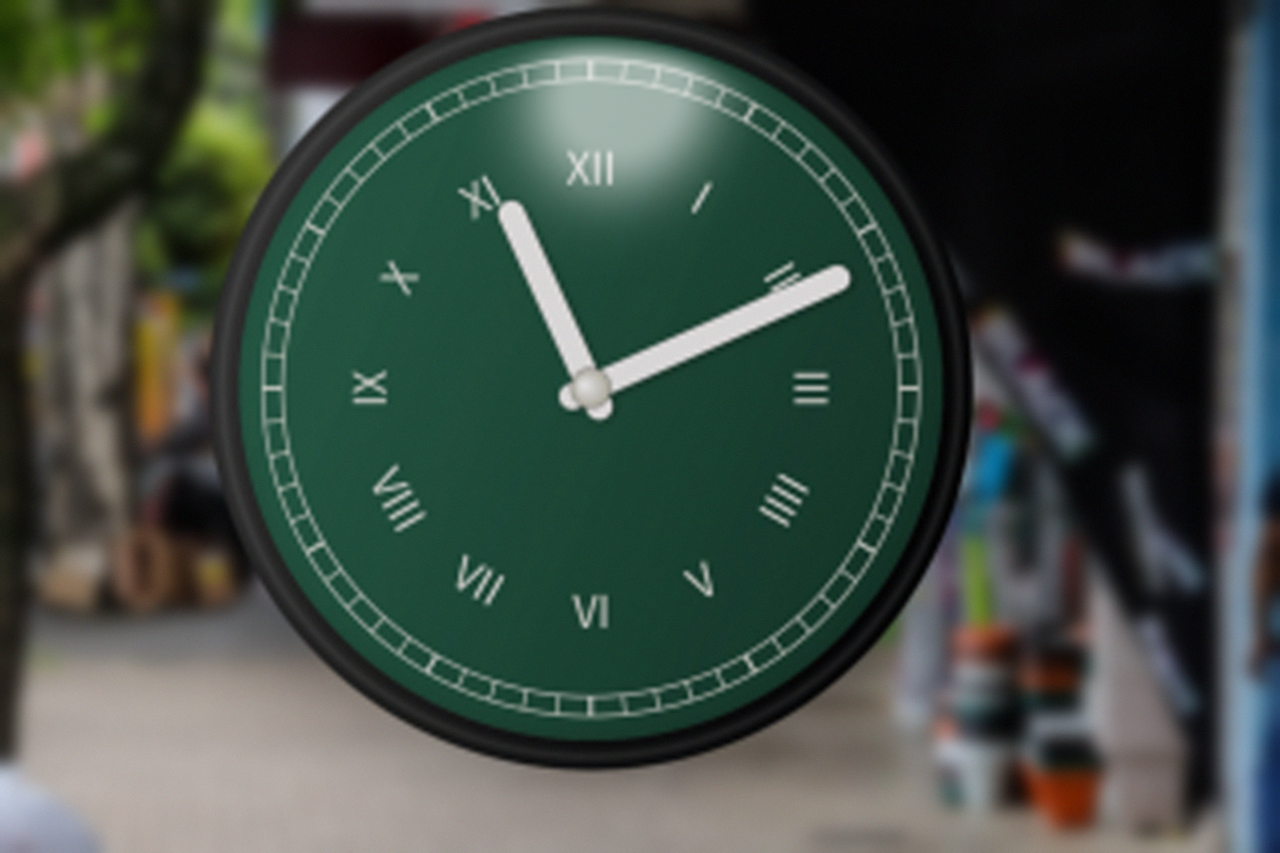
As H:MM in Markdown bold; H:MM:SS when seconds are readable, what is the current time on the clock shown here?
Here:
**11:11**
